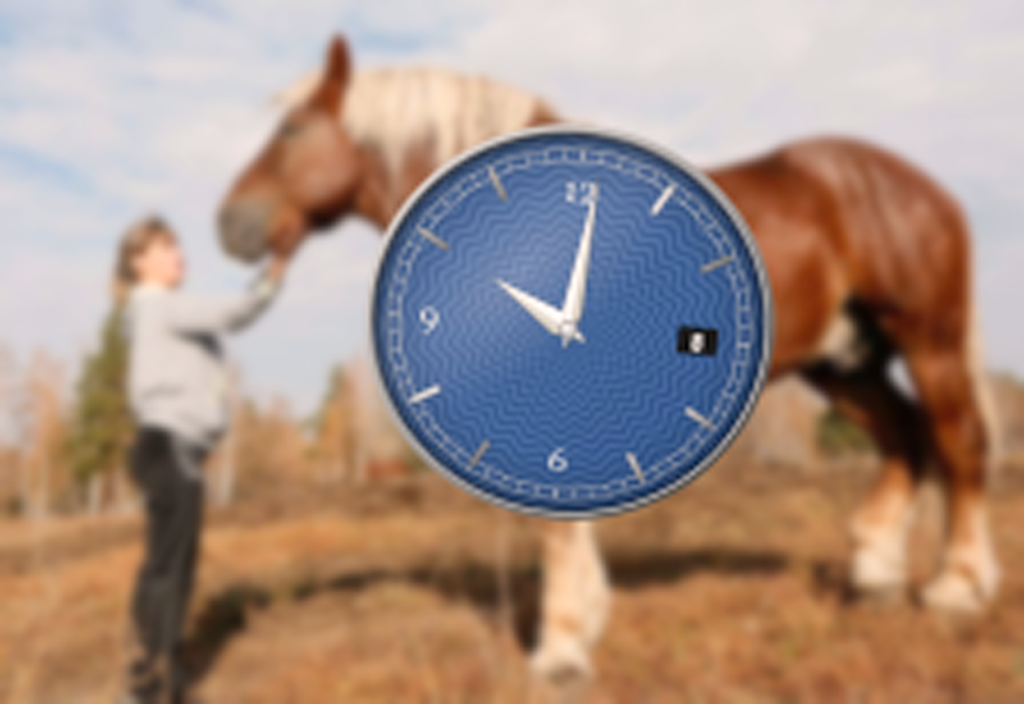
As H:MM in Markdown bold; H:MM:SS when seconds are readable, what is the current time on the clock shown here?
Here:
**10:01**
